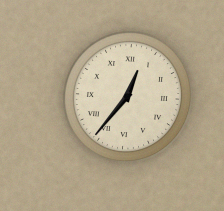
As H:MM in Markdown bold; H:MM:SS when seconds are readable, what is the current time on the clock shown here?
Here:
**12:36**
